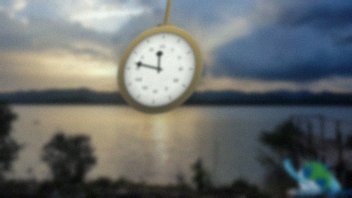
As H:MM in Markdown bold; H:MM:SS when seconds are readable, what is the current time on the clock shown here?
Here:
**11:47**
